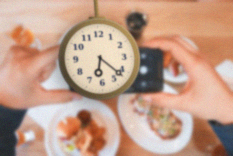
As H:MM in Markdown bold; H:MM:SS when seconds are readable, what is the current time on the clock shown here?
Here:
**6:22**
